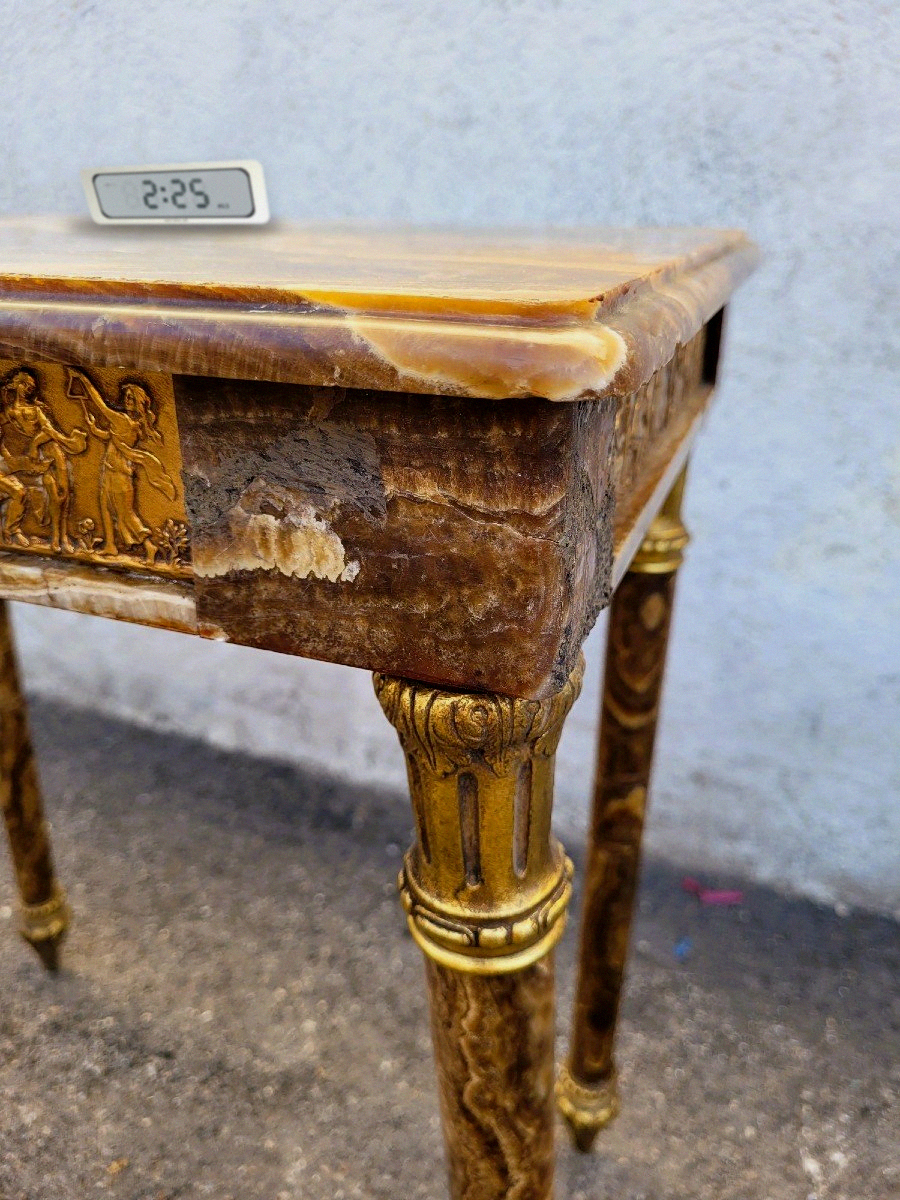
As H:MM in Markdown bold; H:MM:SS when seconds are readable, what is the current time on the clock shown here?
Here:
**2:25**
